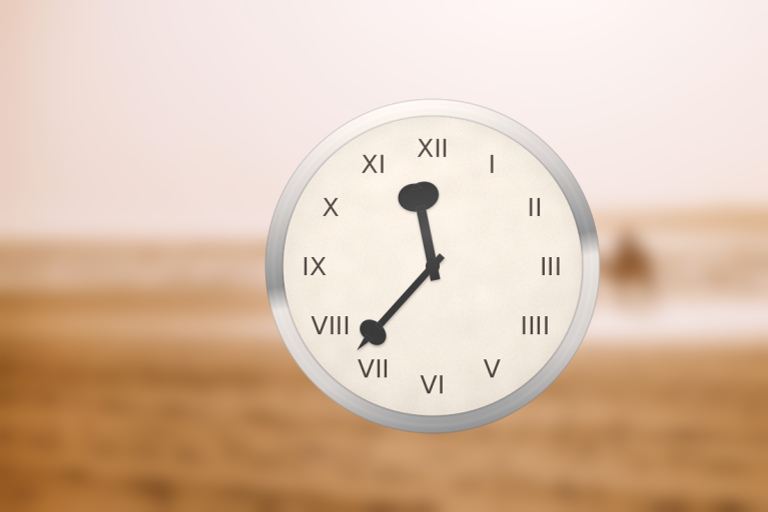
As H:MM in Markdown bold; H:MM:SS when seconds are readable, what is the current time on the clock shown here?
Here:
**11:37**
